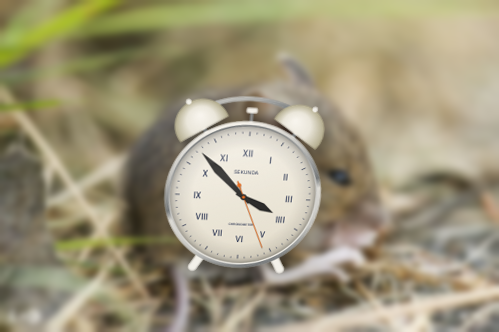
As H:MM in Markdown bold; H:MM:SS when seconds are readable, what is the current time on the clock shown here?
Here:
**3:52:26**
